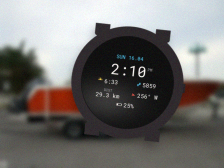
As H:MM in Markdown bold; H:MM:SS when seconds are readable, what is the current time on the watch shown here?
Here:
**2:10**
